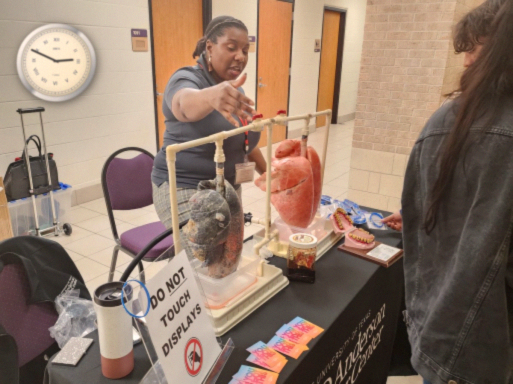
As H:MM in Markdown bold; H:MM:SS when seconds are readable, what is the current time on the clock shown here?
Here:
**2:49**
